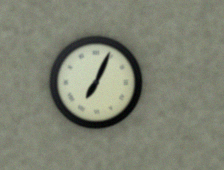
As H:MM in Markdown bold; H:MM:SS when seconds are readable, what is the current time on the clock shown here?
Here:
**7:04**
